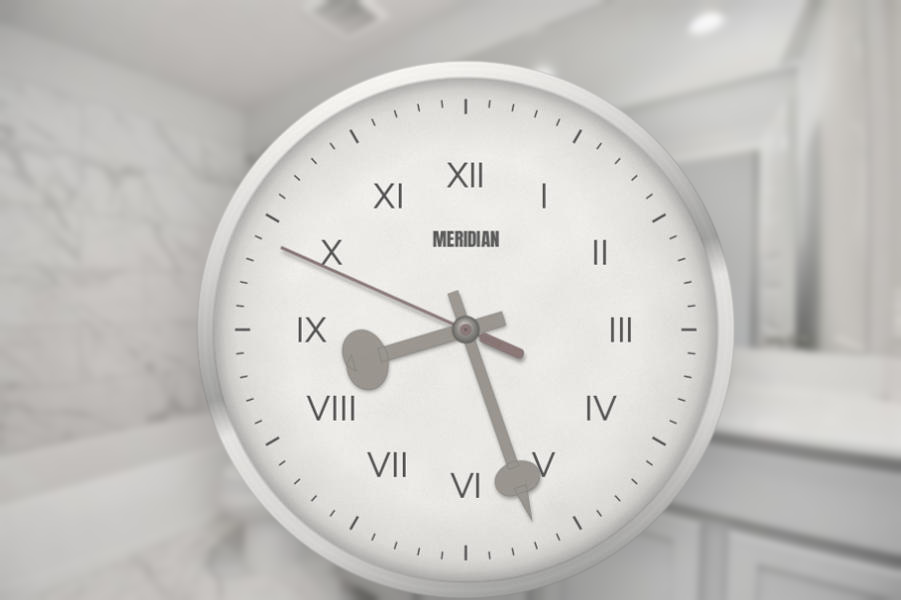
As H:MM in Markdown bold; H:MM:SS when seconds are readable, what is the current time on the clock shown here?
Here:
**8:26:49**
